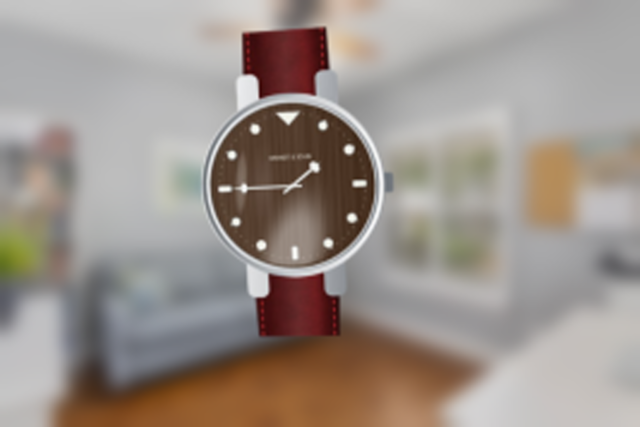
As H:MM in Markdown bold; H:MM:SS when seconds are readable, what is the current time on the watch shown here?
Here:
**1:45**
